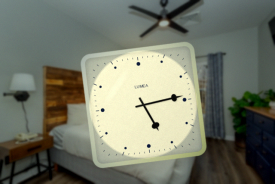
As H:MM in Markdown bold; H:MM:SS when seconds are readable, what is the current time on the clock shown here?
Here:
**5:14**
